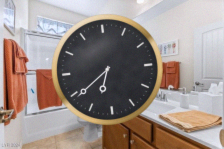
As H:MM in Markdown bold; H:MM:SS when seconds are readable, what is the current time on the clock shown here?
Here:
**6:39**
